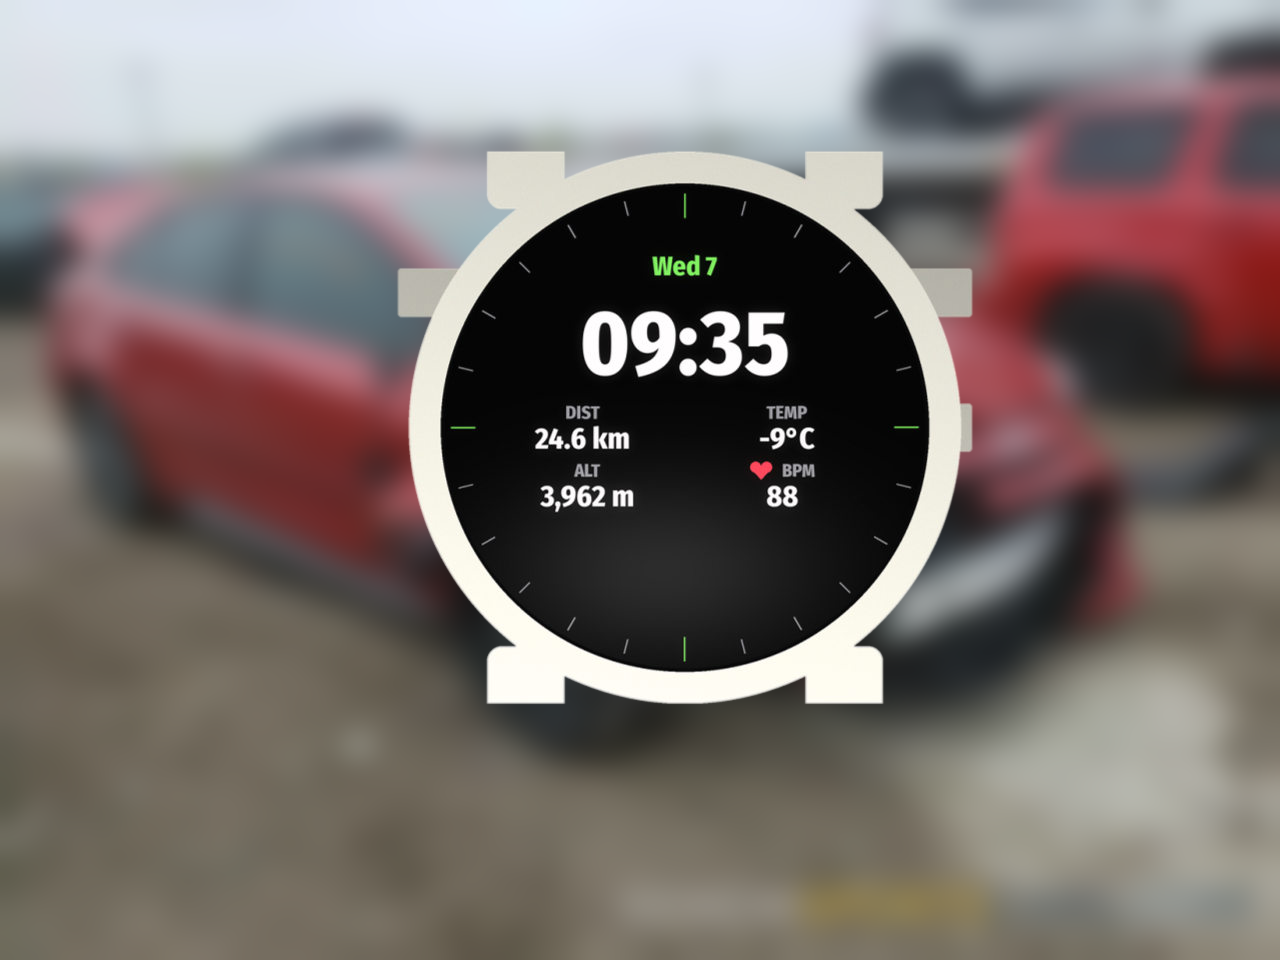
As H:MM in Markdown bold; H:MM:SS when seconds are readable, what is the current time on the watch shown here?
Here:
**9:35**
